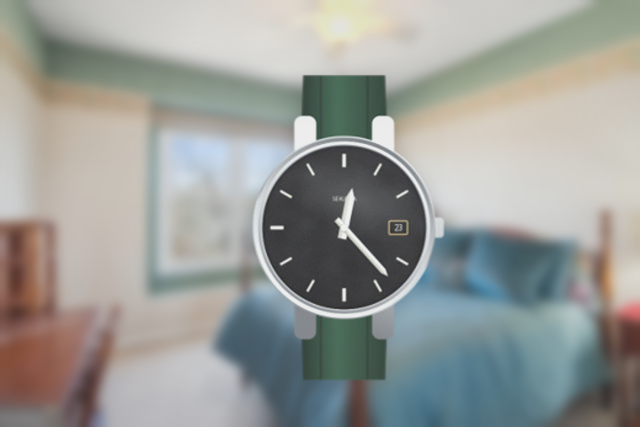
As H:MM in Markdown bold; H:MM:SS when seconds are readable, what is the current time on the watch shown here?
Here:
**12:23**
